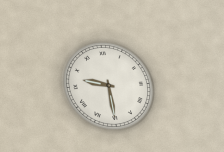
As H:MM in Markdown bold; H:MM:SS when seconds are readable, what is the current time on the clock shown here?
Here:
**9:30**
